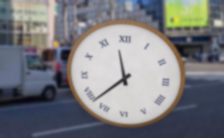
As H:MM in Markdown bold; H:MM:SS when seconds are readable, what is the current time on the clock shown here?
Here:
**11:38**
